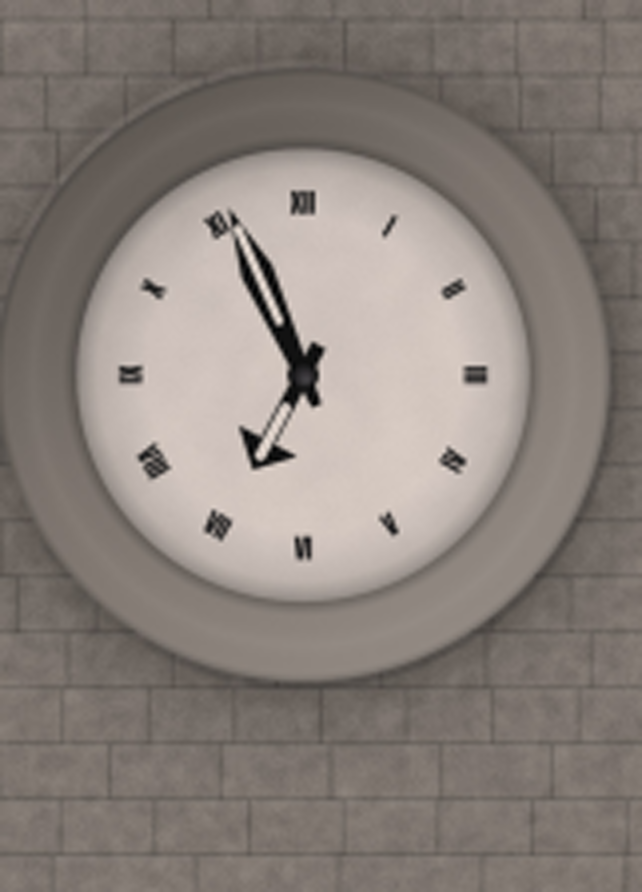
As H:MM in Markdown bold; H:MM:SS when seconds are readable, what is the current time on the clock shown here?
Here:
**6:56**
